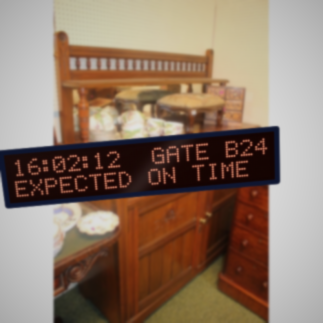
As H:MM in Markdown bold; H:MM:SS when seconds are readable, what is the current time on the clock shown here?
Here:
**16:02:12**
